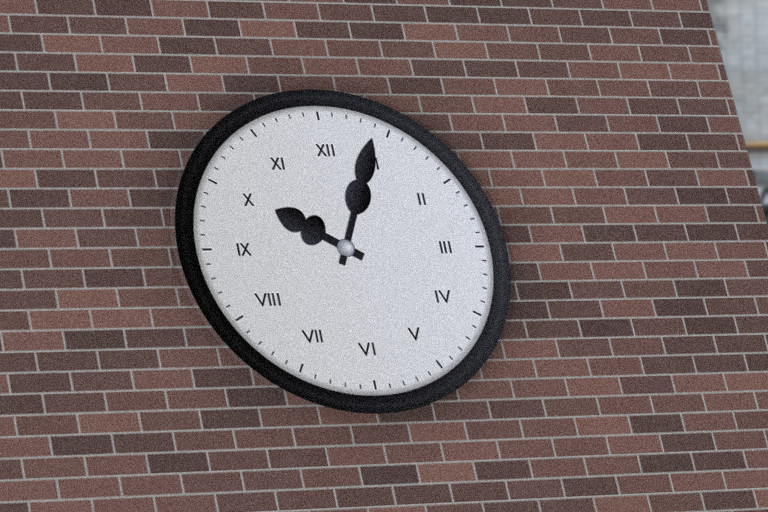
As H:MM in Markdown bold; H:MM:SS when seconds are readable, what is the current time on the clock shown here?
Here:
**10:04**
